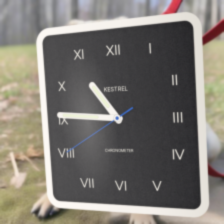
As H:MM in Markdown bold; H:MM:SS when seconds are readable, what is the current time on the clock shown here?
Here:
**10:45:40**
